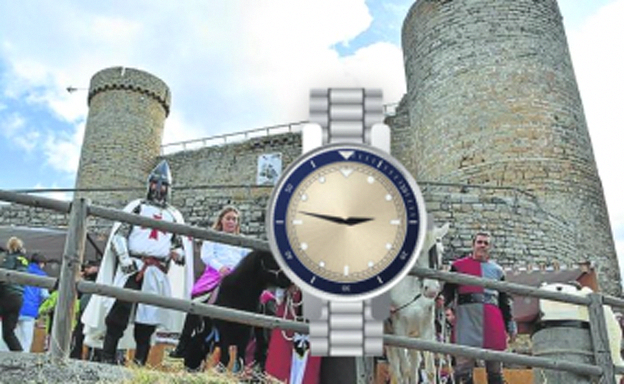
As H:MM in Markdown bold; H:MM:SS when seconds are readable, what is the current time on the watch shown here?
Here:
**2:47**
